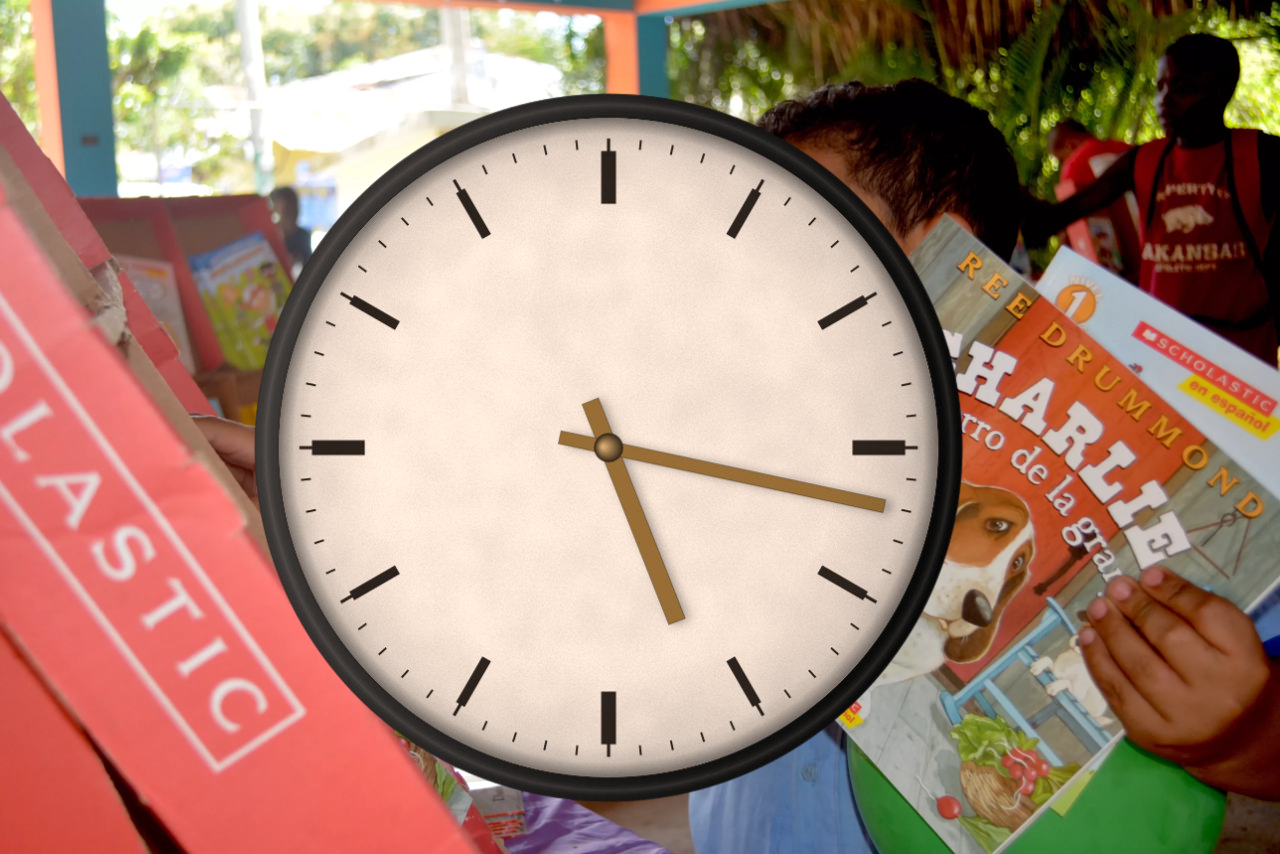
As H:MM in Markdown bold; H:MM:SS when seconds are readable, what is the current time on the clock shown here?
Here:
**5:17**
